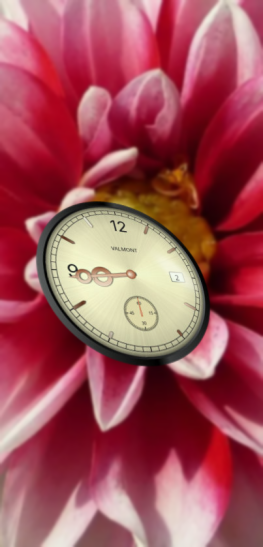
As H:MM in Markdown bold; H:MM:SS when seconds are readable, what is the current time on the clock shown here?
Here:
**8:44**
